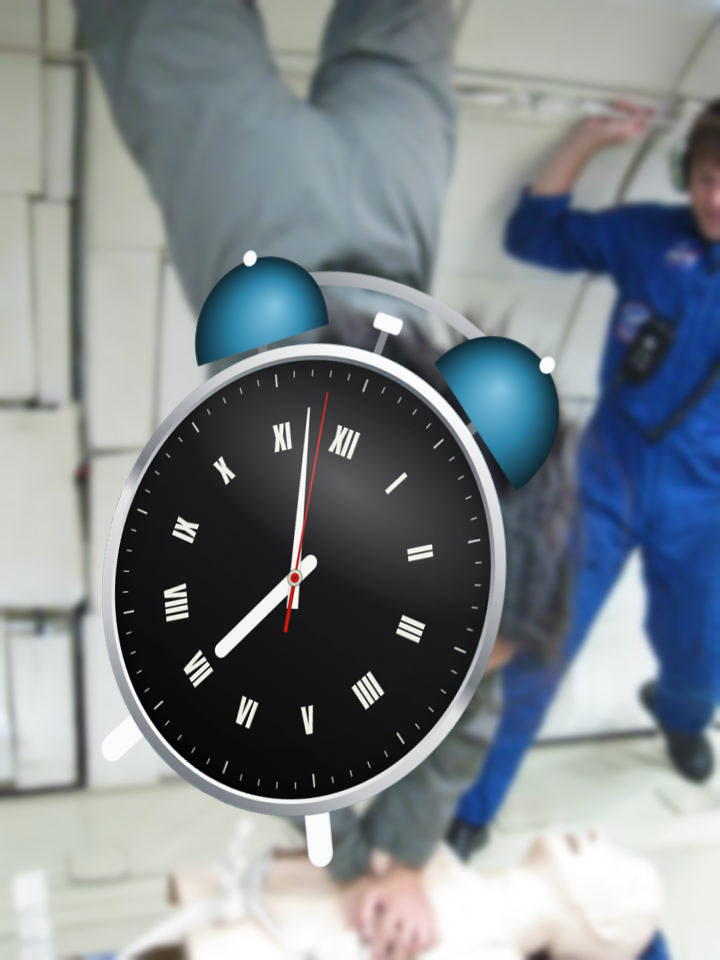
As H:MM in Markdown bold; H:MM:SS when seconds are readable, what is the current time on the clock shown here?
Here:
**6:56:58**
